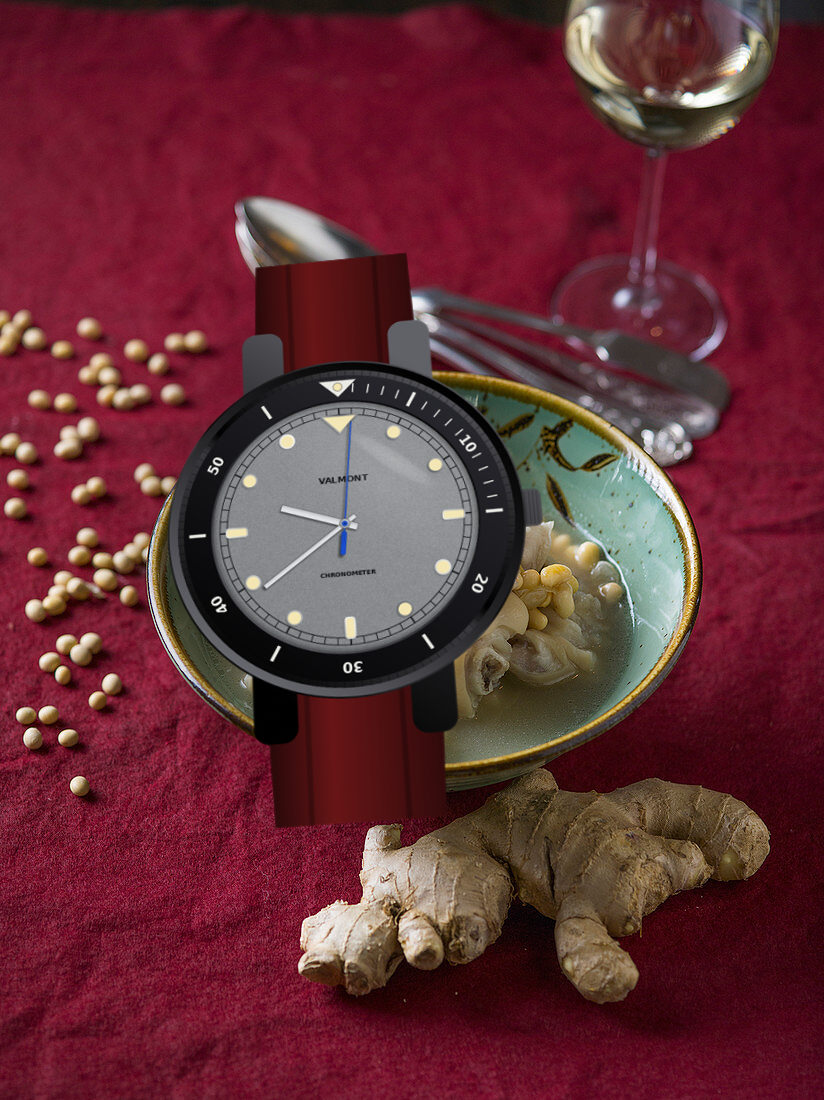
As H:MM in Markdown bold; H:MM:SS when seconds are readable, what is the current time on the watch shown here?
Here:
**9:39:01**
